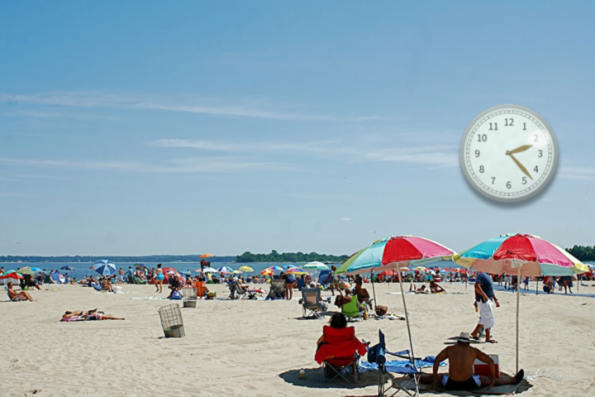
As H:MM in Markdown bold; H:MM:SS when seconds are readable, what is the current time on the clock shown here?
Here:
**2:23**
